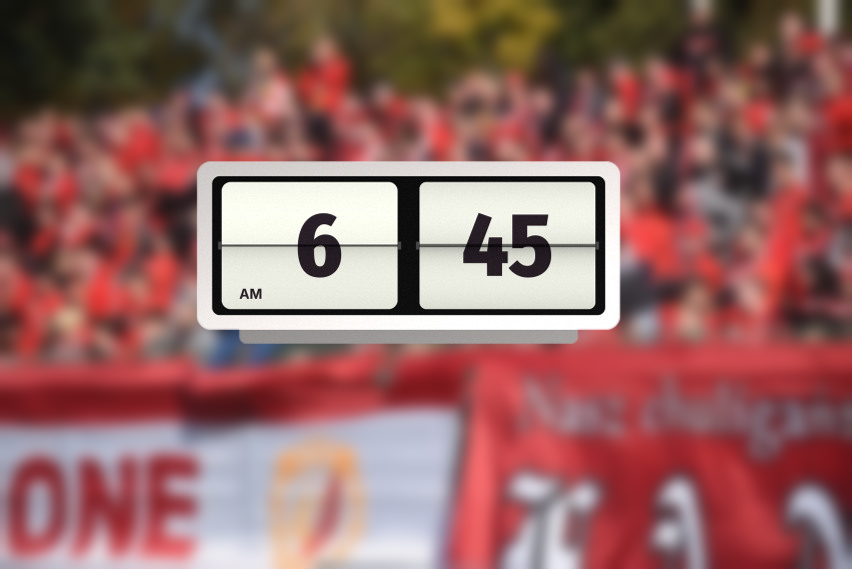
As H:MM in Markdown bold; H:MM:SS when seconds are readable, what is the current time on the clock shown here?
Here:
**6:45**
